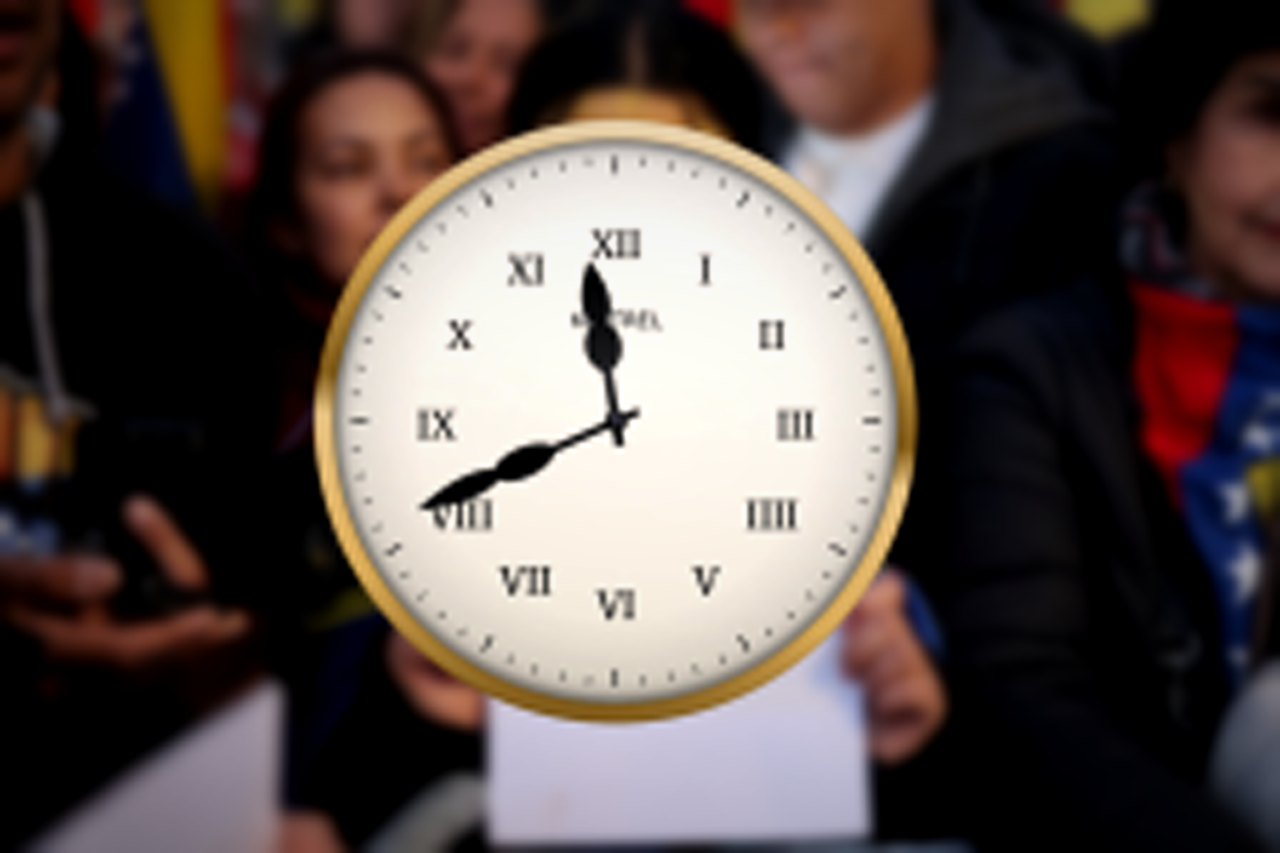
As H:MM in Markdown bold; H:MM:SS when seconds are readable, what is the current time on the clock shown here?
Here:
**11:41**
